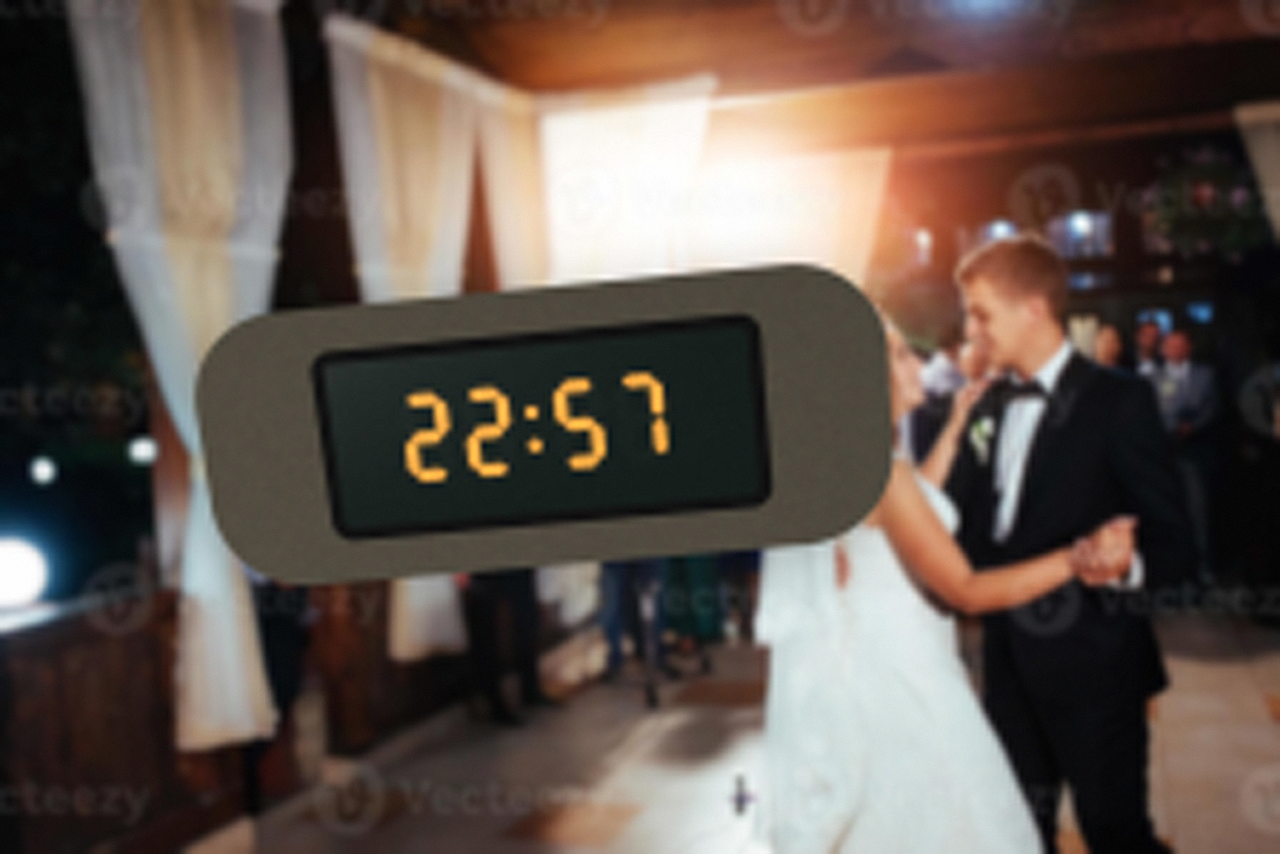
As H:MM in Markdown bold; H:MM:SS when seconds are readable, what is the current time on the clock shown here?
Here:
**22:57**
